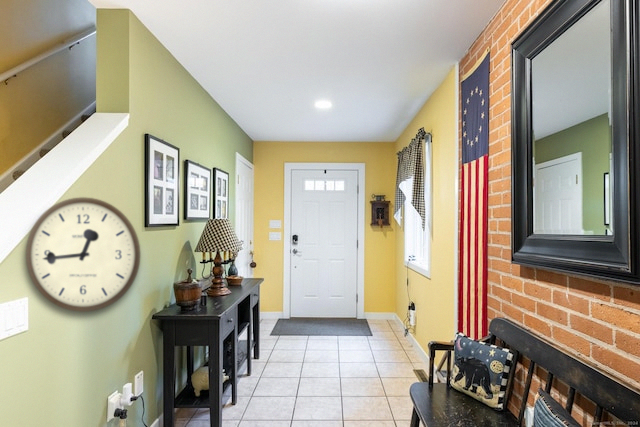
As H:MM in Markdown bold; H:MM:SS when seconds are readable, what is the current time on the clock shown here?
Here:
**12:44**
